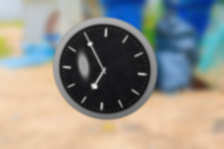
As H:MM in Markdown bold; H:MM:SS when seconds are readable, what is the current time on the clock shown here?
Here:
**6:55**
